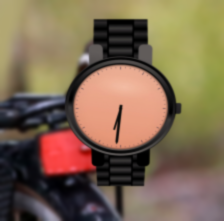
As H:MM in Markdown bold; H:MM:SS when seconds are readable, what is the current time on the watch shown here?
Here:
**6:31**
